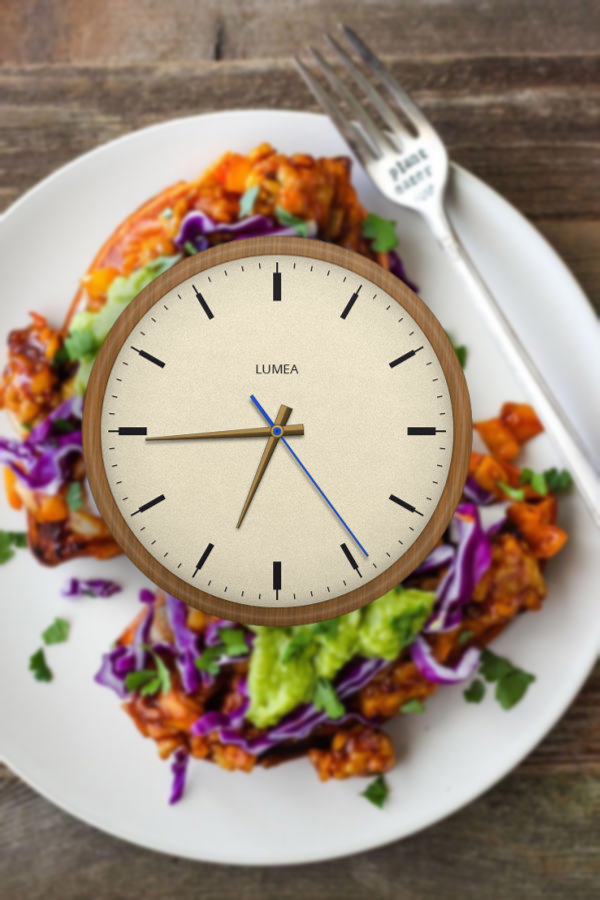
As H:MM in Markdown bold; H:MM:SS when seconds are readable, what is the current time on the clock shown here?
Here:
**6:44:24**
